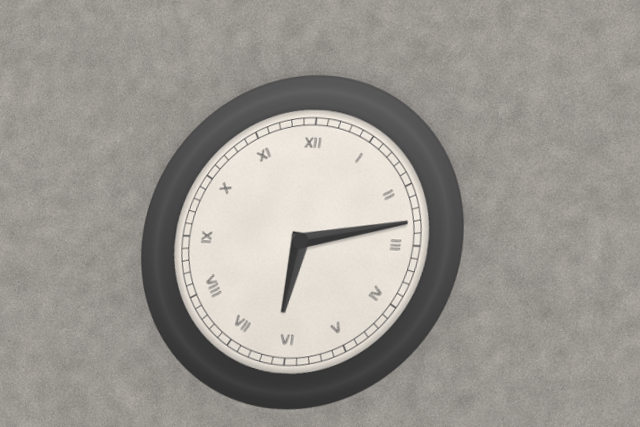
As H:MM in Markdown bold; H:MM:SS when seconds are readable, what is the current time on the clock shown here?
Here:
**6:13**
